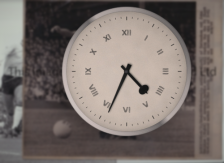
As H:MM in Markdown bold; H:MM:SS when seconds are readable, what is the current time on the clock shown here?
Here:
**4:34**
